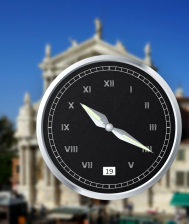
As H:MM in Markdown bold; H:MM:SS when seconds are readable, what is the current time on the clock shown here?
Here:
**10:20**
